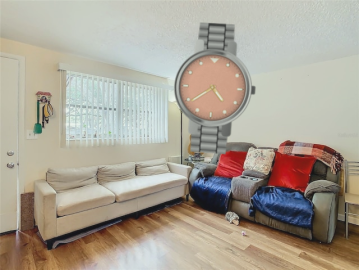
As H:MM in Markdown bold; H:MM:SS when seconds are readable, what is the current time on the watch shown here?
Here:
**4:39**
